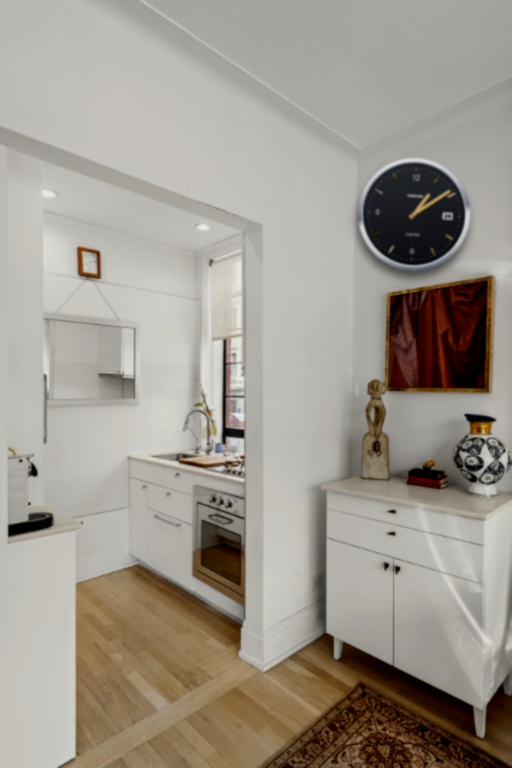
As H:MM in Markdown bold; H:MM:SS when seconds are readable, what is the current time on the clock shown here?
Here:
**1:09**
